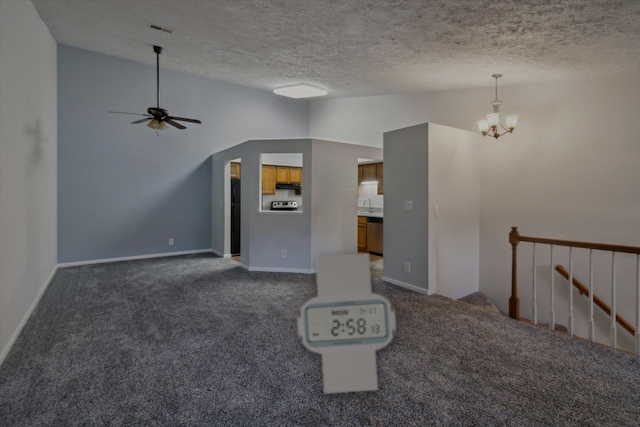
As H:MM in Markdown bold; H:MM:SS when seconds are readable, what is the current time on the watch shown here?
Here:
**2:58**
